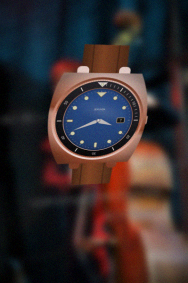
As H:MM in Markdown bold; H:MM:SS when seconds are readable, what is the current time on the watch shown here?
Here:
**3:41**
